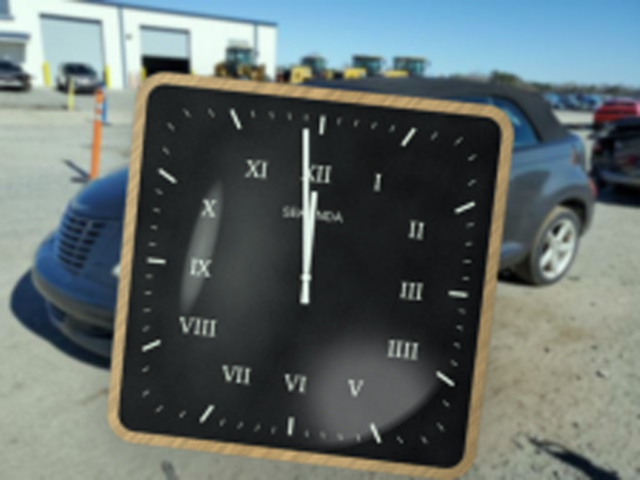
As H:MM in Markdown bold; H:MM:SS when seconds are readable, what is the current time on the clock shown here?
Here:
**11:59**
